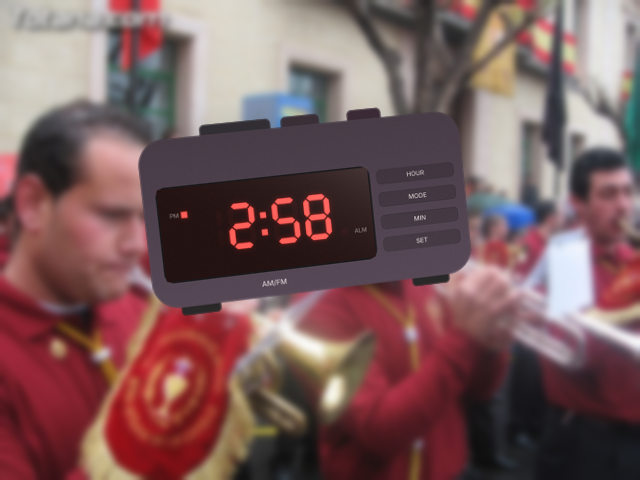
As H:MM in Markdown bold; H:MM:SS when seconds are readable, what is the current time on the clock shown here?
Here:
**2:58**
